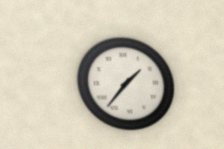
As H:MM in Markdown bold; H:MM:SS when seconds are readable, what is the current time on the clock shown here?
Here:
**1:37**
